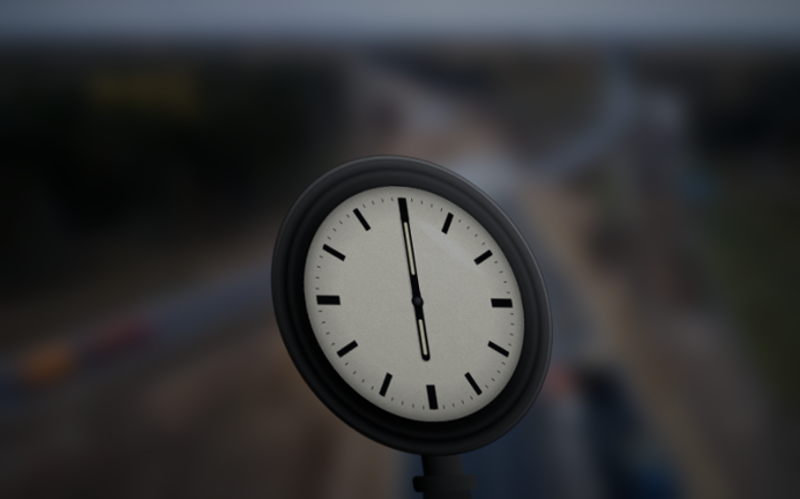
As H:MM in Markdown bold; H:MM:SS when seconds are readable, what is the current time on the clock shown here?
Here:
**6:00**
